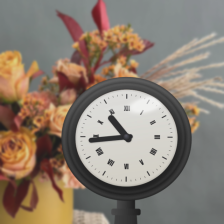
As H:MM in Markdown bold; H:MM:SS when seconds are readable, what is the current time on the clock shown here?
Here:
**10:44**
